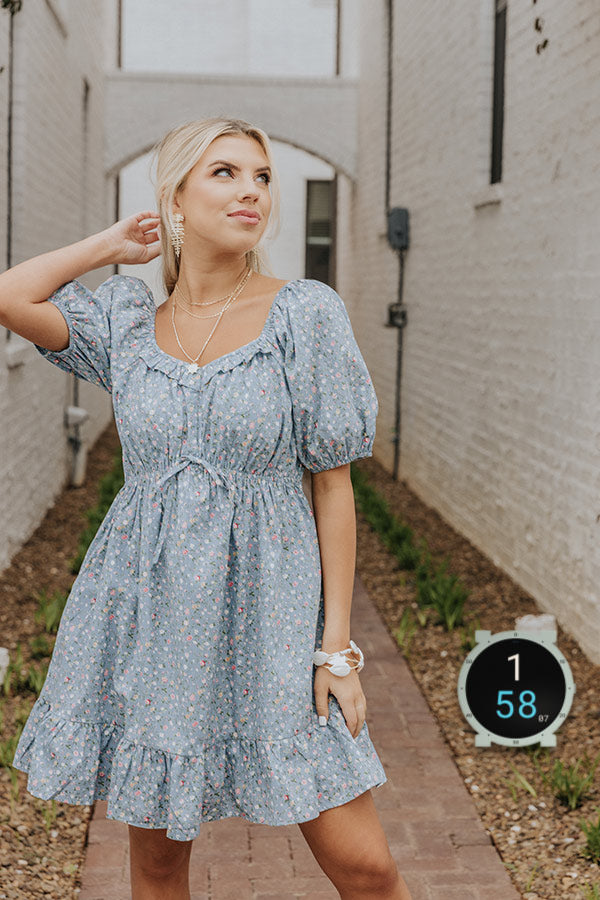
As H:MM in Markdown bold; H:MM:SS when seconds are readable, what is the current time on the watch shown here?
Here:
**1:58:07**
